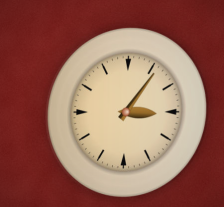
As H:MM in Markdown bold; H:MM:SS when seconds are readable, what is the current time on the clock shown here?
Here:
**3:06**
